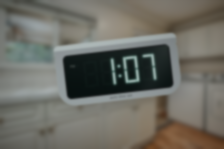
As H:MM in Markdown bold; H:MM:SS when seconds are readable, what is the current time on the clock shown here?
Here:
**1:07**
